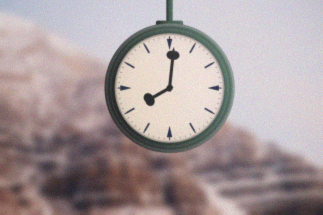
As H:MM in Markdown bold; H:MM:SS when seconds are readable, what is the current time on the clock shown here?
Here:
**8:01**
